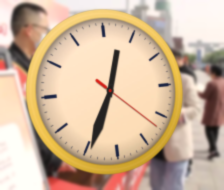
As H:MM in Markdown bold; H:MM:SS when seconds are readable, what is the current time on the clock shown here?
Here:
**12:34:22**
